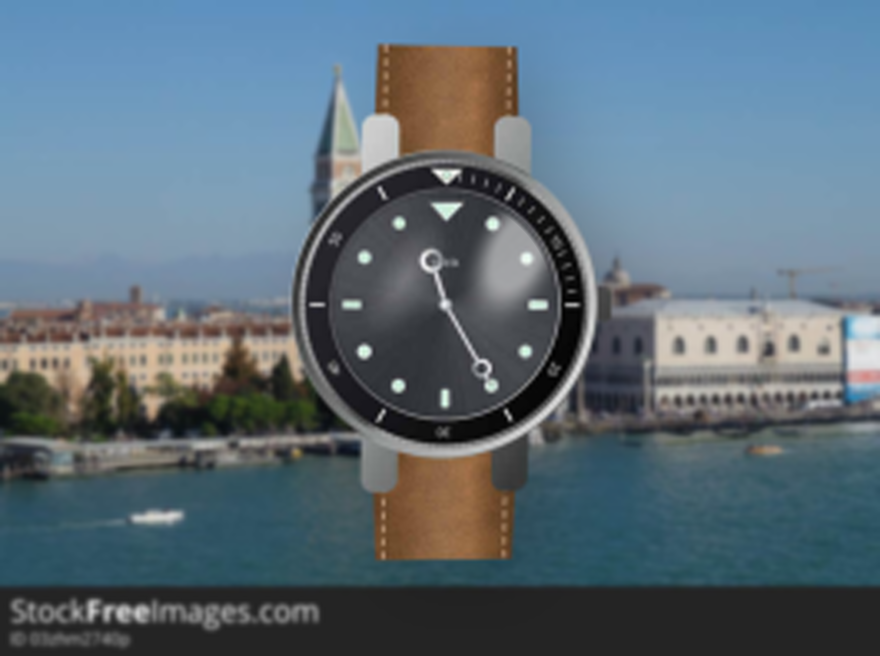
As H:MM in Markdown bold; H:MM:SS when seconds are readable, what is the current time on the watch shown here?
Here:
**11:25**
